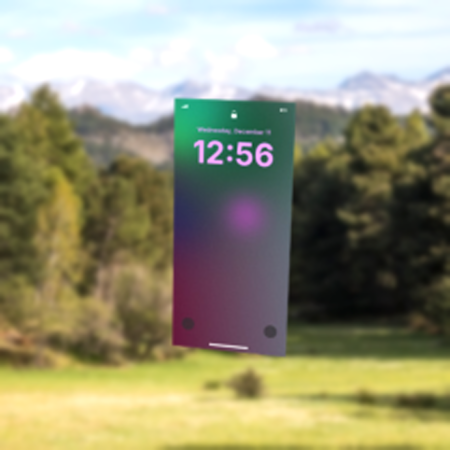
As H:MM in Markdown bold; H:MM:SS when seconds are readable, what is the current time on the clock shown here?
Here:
**12:56**
